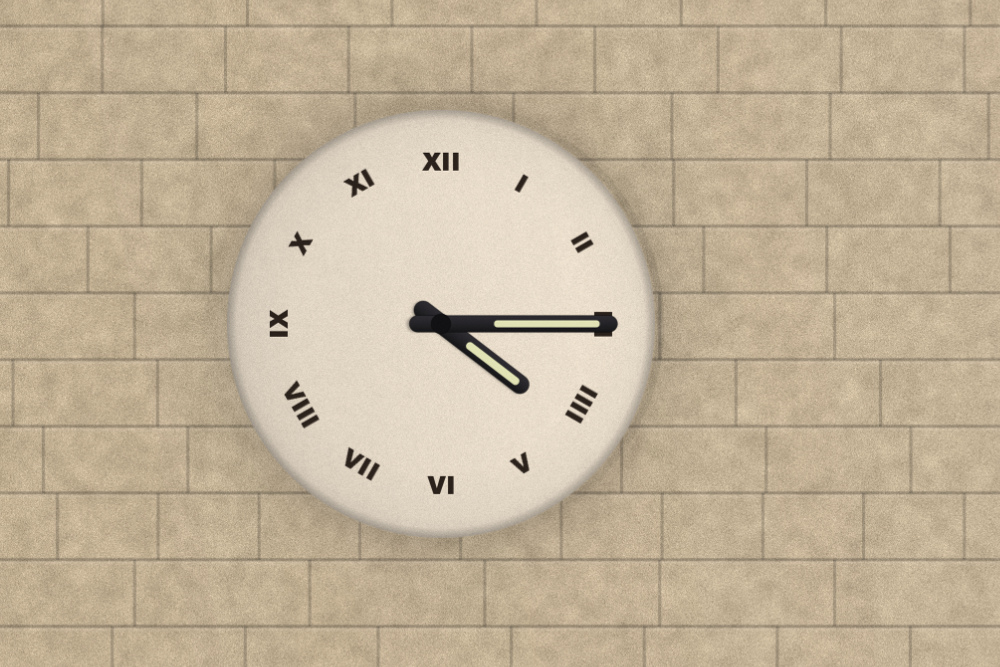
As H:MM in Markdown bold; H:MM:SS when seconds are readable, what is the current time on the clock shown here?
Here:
**4:15**
